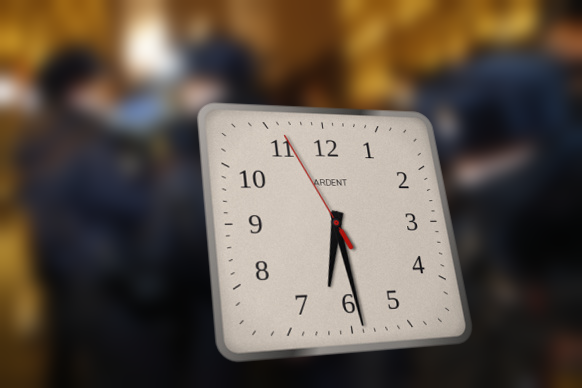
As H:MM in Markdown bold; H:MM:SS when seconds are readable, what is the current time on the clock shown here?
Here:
**6:28:56**
